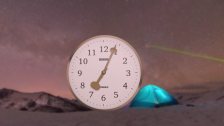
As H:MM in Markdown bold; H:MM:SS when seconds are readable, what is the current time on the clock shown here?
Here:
**7:04**
